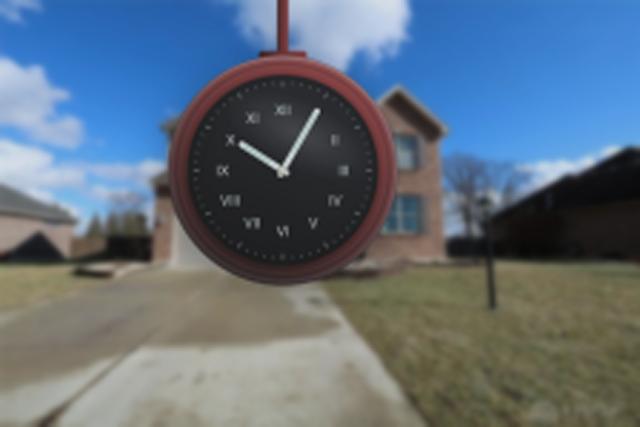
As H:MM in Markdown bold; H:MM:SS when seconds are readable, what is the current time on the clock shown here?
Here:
**10:05**
